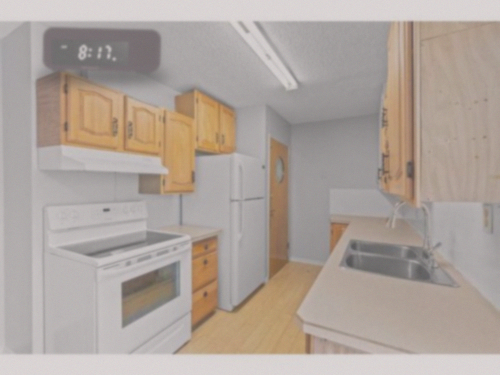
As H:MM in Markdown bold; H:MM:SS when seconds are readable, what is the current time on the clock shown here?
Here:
**8:17**
